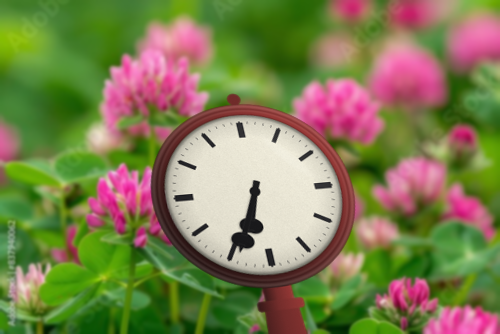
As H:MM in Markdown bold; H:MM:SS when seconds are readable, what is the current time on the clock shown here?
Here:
**6:34**
